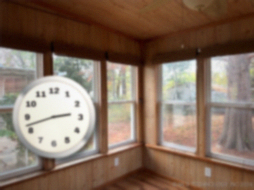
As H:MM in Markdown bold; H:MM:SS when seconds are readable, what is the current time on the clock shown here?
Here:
**2:42**
